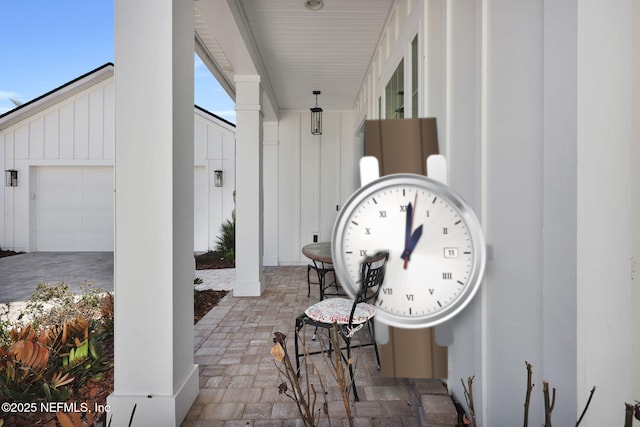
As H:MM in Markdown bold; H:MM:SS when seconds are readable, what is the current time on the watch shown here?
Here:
**1:01:02**
